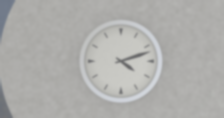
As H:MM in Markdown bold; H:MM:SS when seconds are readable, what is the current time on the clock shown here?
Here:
**4:12**
